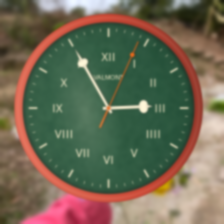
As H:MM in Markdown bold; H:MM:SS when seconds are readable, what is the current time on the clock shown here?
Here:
**2:55:04**
